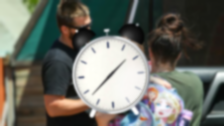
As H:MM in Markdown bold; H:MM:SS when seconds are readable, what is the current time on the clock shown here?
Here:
**1:38**
